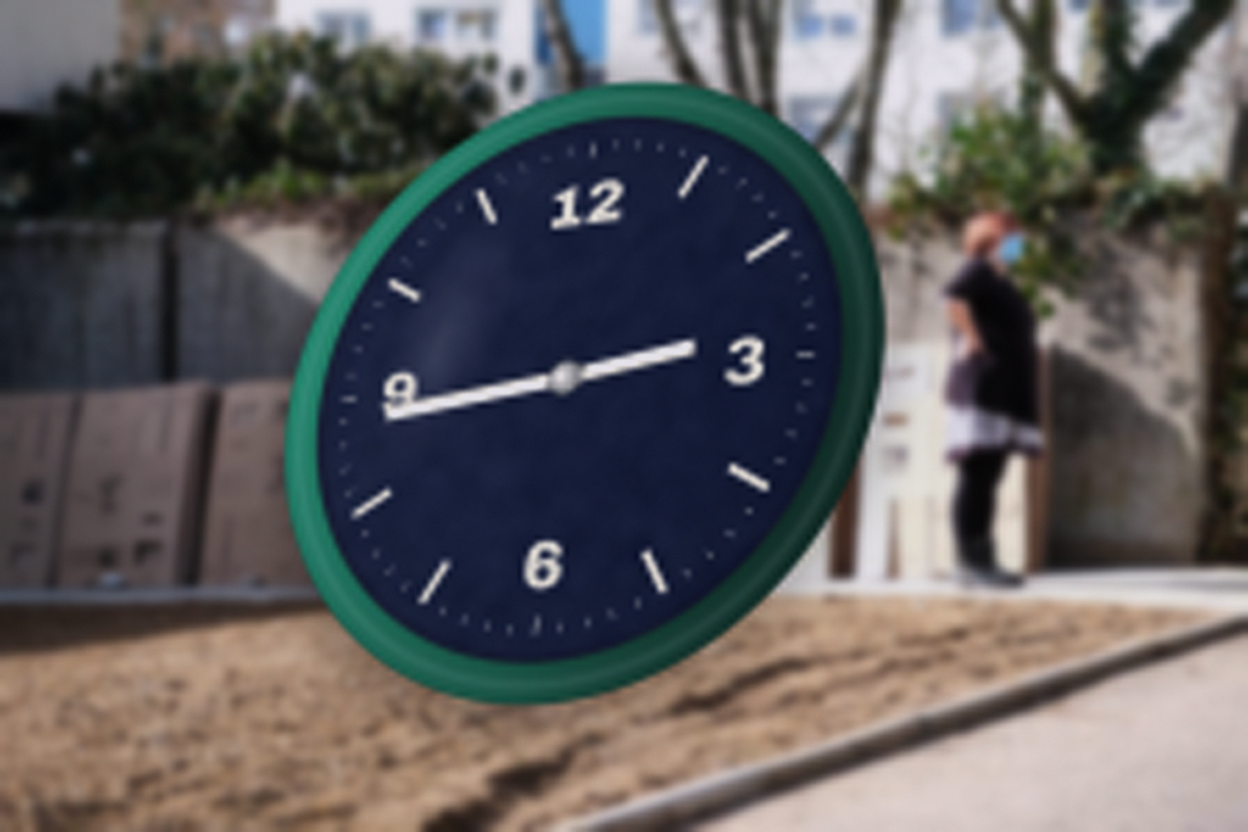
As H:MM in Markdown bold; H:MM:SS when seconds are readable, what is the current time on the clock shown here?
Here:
**2:44**
